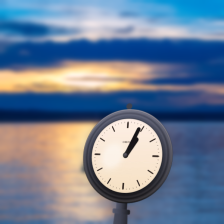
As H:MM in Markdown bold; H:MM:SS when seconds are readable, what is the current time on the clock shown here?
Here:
**1:04**
